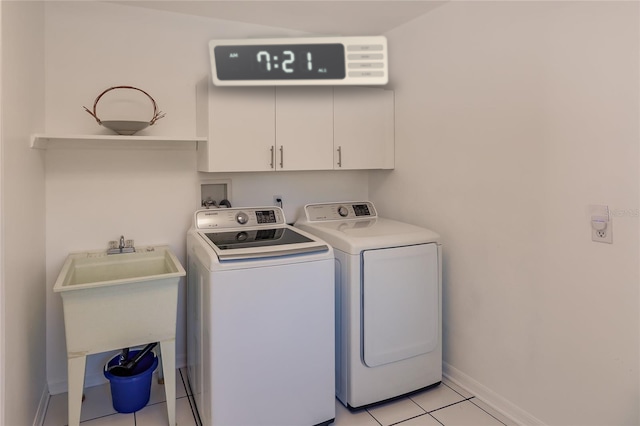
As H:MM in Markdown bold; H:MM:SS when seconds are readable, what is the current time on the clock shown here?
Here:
**7:21**
